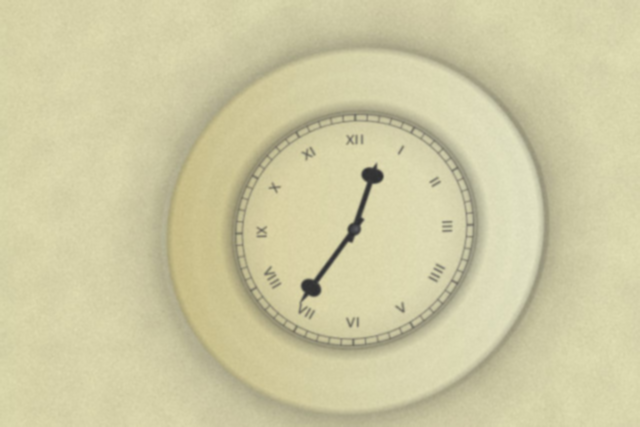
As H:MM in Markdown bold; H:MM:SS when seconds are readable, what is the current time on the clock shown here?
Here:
**12:36**
